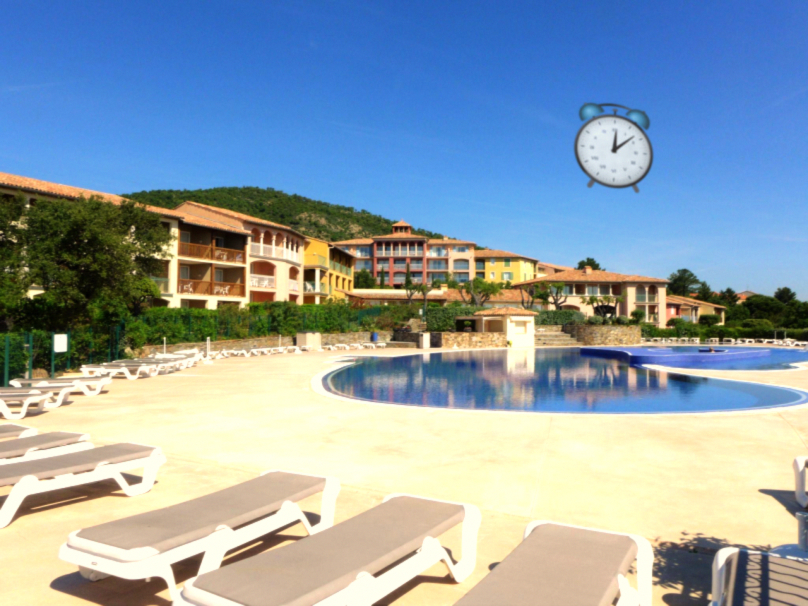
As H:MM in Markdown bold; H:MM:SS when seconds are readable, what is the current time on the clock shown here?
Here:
**12:08**
